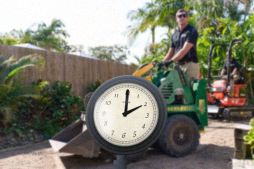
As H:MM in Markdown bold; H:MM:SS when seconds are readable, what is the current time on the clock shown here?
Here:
**2:00**
